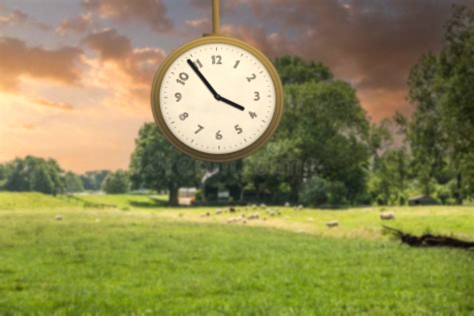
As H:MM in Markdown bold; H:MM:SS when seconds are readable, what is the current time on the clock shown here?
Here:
**3:54**
